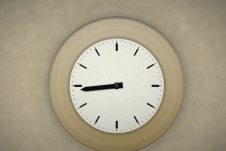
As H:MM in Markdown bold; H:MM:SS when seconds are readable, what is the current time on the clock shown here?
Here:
**8:44**
